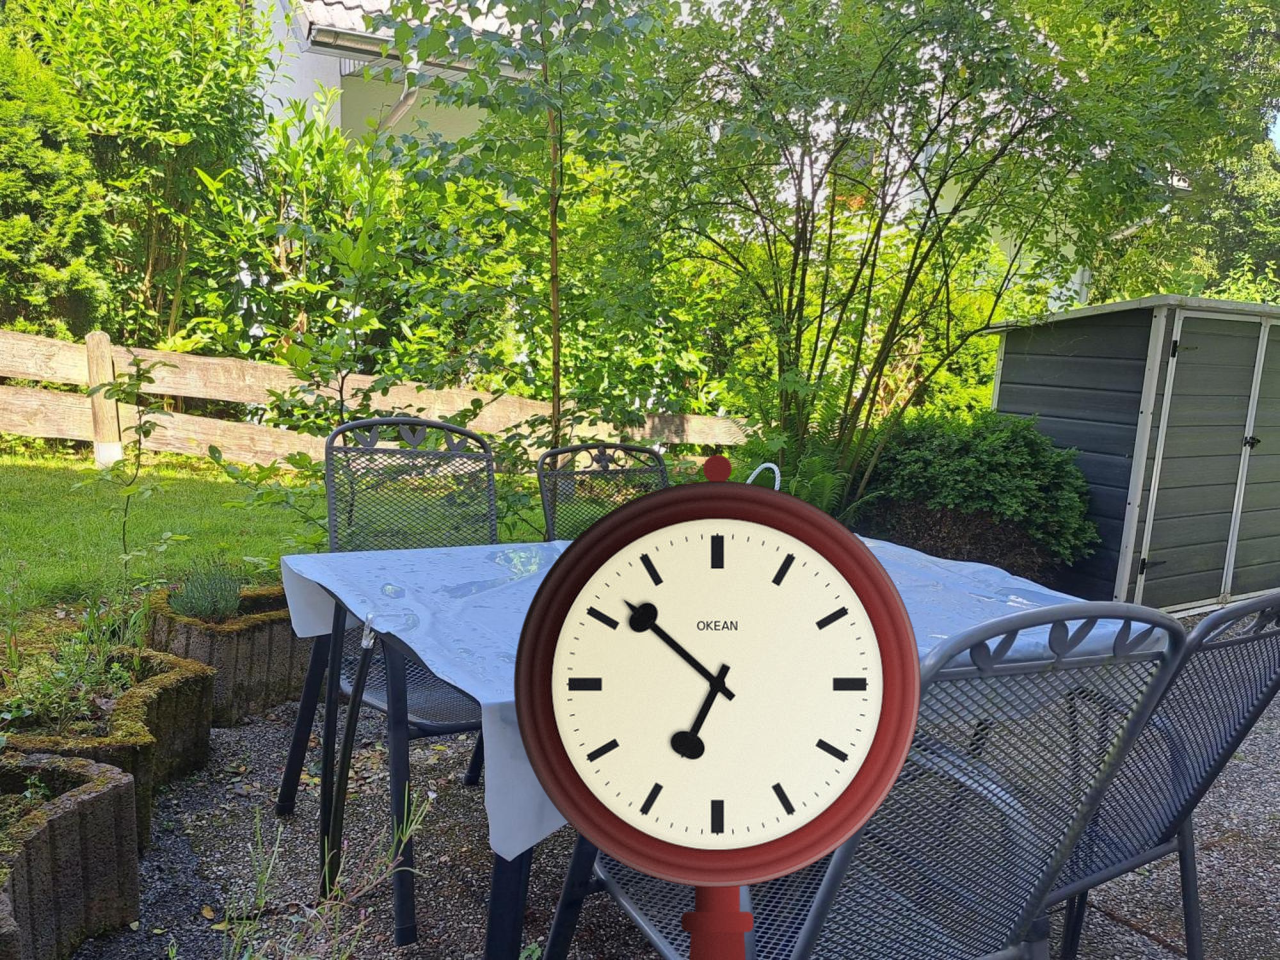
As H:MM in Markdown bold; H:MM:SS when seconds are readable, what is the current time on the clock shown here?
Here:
**6:52**
